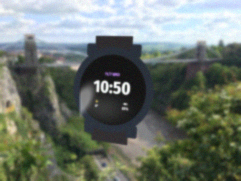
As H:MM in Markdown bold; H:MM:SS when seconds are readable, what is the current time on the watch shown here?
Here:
**10:50**
